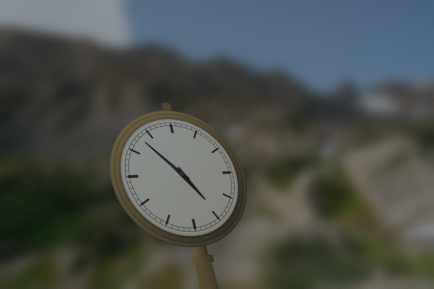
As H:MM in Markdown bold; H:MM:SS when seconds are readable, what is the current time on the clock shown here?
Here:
**4:53**
